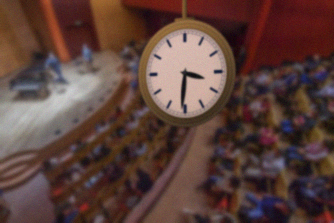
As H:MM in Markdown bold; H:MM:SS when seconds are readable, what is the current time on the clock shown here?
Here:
**3:31**
